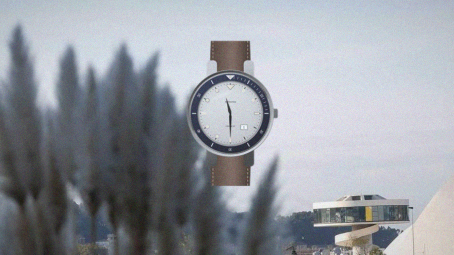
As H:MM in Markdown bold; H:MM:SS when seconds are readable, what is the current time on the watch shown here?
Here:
**11:30**
